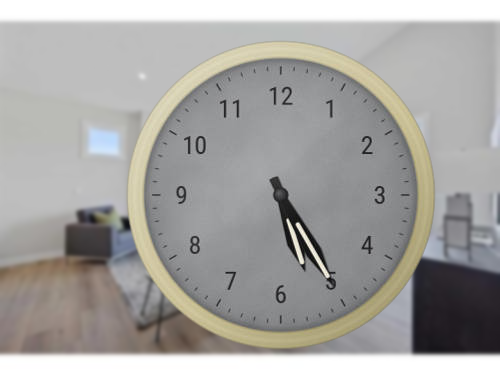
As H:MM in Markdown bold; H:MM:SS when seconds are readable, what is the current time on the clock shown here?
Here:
**5:25**
